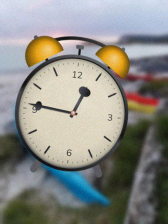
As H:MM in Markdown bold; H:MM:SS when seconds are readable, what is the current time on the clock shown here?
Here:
**12:46**
